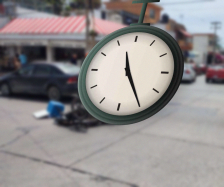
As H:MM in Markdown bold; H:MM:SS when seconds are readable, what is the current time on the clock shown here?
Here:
**11:25**
